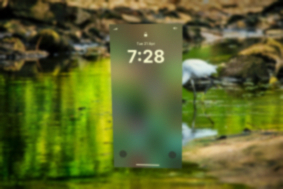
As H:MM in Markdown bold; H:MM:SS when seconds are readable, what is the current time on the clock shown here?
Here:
**7:28**
